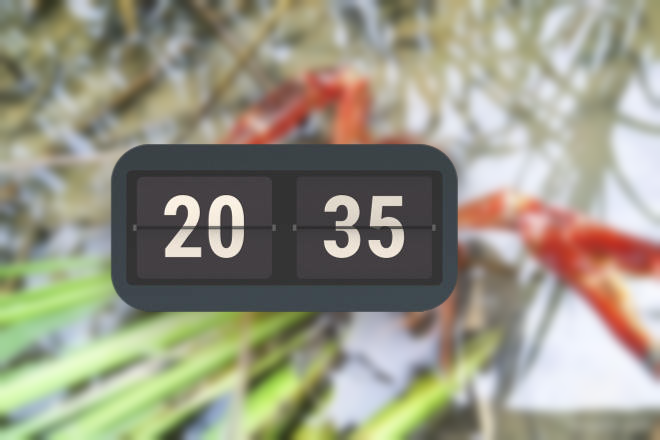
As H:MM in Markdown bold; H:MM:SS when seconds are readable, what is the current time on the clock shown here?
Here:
**20:35**
